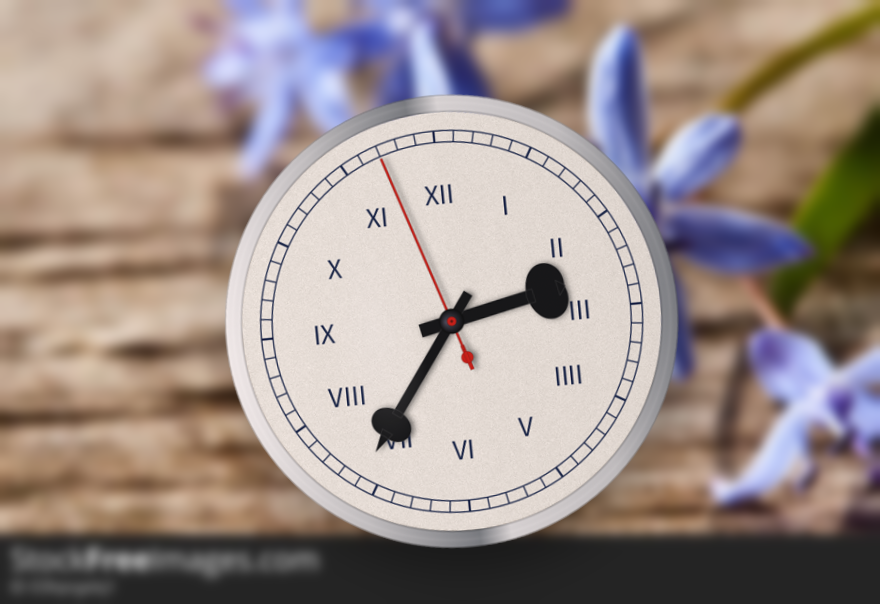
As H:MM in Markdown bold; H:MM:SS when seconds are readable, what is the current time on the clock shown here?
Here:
**2:35:57**
